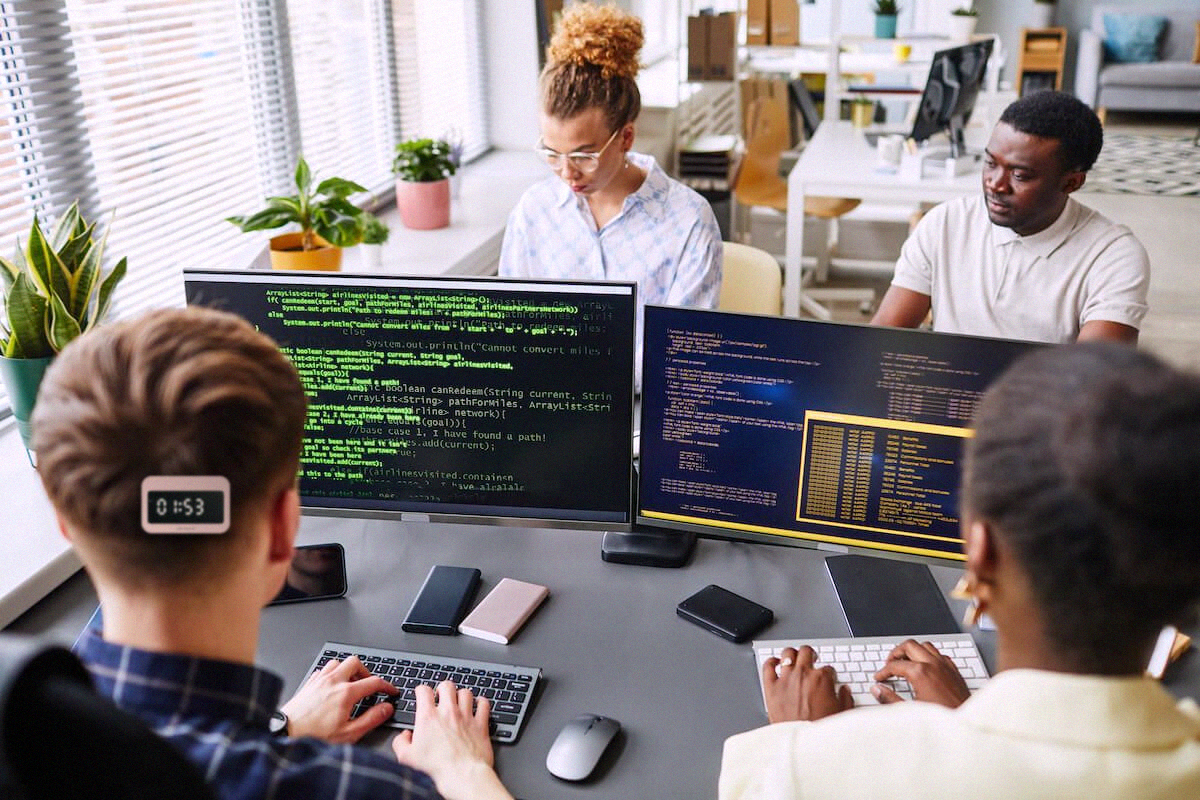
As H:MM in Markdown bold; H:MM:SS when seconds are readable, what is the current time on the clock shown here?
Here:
**1:53**
